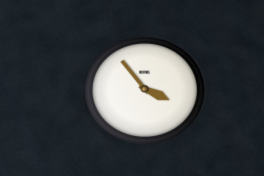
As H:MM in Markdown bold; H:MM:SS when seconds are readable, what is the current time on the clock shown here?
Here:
**3:54**
